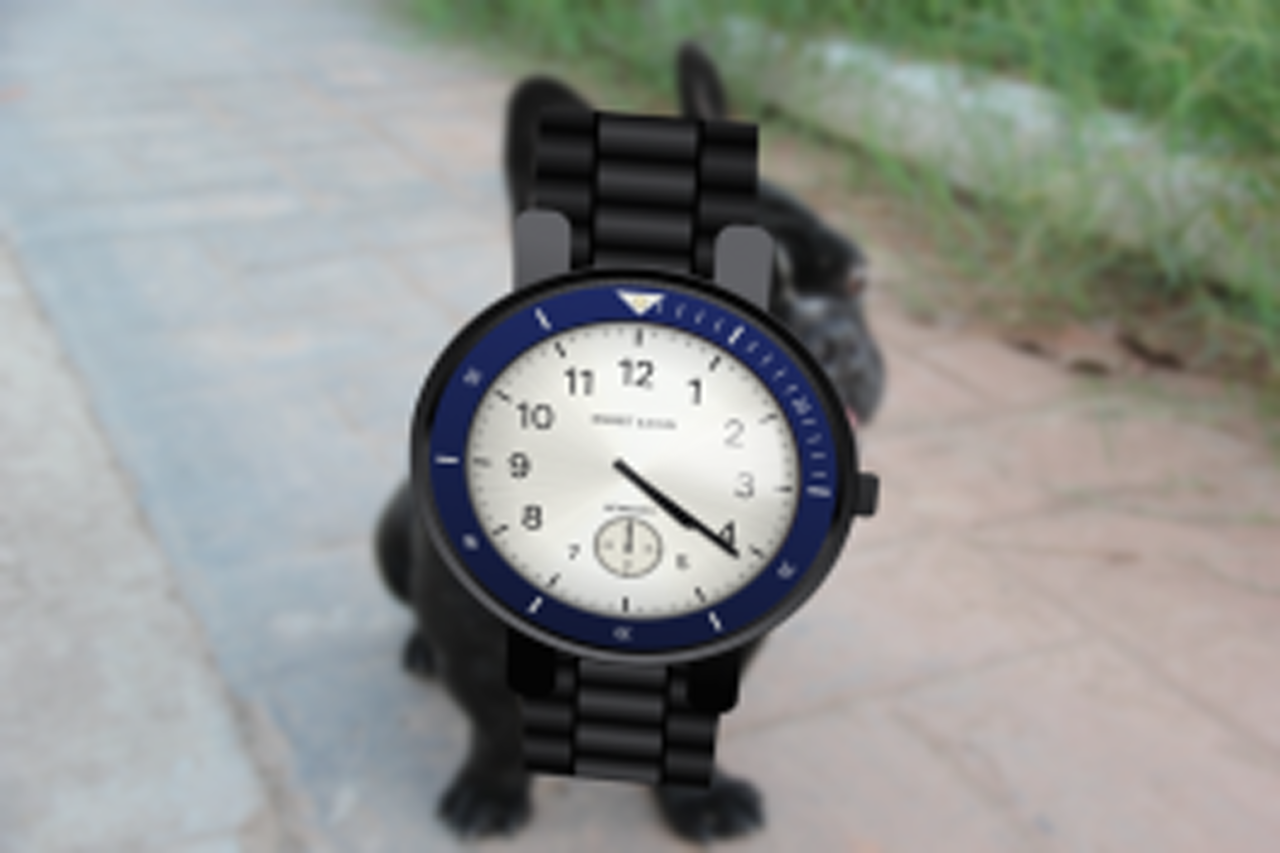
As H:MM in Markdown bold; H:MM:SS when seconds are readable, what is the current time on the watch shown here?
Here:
**4:21**
